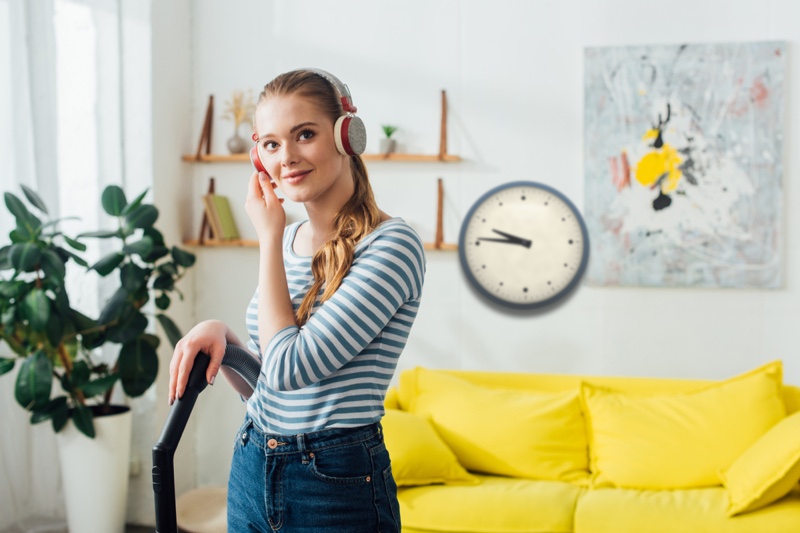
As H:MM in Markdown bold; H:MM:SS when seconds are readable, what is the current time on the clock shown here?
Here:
**9:46**
